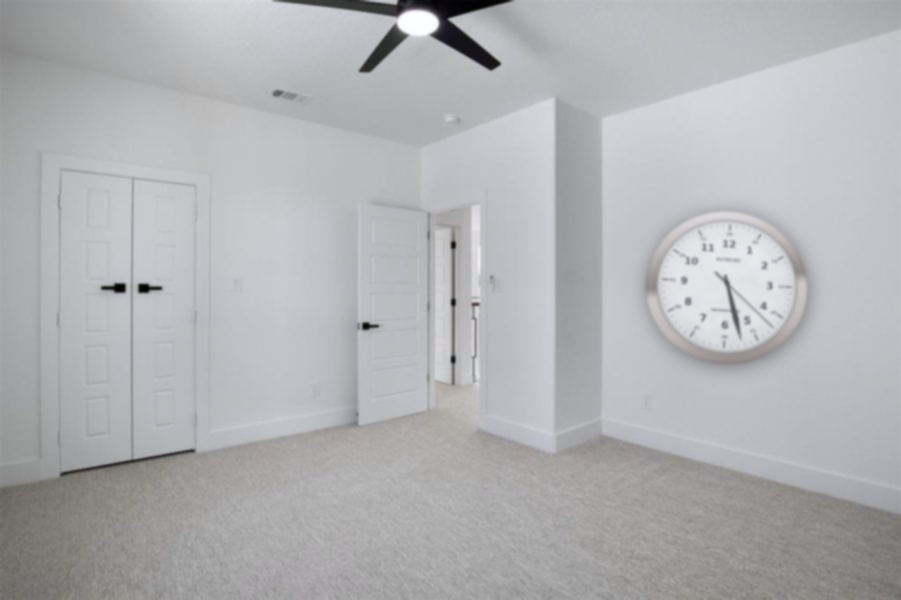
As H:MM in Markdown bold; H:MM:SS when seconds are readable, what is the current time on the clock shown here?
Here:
**5:27:22**
